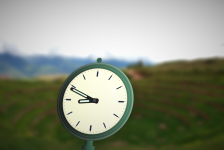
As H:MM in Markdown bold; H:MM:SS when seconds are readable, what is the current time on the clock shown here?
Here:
**8:49**
